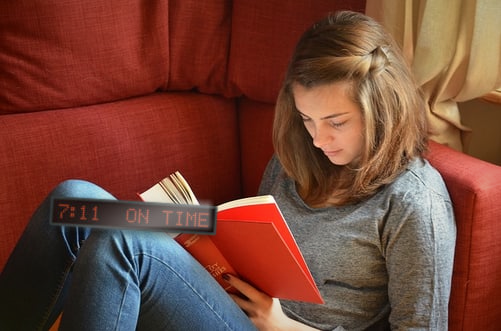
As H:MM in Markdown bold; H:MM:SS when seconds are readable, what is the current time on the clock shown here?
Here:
**7:11**
